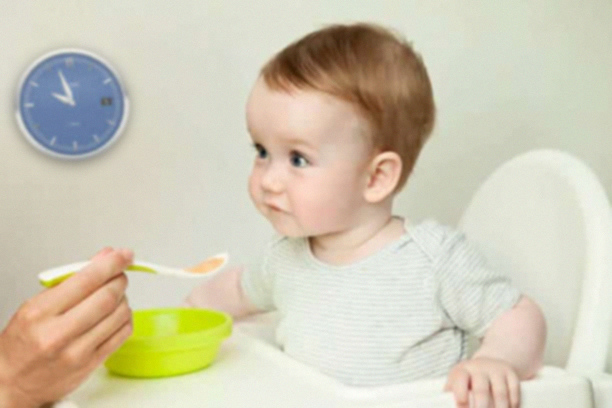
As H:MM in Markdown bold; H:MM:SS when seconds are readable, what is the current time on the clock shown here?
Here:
**9:57**
